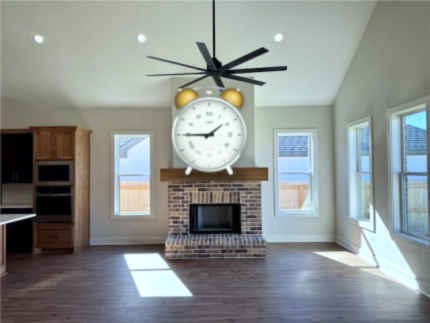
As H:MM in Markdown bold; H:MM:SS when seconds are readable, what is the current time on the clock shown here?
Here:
**1:45**
